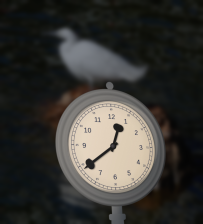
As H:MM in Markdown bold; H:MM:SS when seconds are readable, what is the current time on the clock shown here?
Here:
**12:39**
